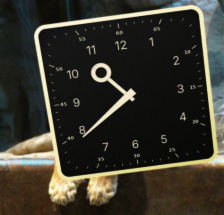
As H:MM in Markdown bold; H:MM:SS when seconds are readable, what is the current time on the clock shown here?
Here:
**10:39**
